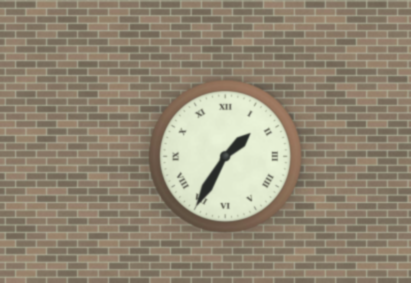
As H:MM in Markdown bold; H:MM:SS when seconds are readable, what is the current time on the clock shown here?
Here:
**1:35**
